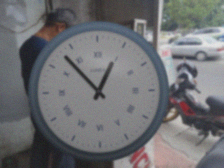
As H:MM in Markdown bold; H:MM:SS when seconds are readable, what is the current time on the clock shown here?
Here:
**12:53**
